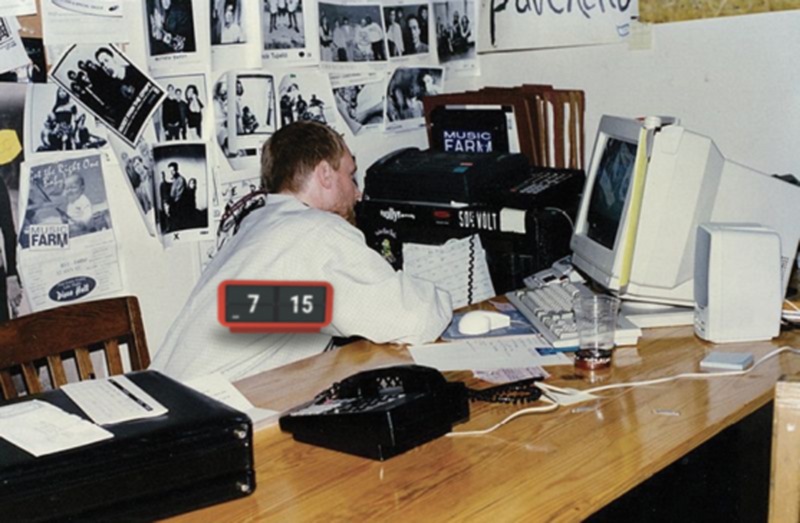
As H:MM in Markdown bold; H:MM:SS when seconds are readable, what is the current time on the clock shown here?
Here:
**7:15**
